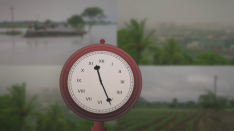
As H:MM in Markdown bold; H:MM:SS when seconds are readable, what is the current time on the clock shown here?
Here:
**11:26**
